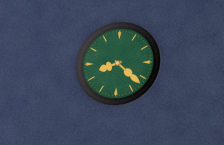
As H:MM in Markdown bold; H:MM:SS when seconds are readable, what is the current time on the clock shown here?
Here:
**8:22**
